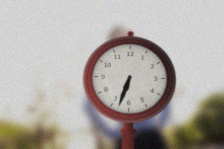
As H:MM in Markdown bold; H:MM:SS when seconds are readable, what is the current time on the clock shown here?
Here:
**6:33**
